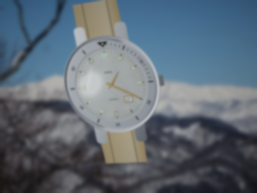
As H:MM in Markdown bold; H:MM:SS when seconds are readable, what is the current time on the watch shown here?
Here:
**1:20**
